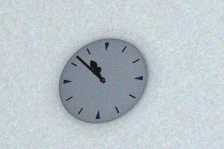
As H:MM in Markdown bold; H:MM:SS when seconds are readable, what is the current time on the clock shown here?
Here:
**10:52**
